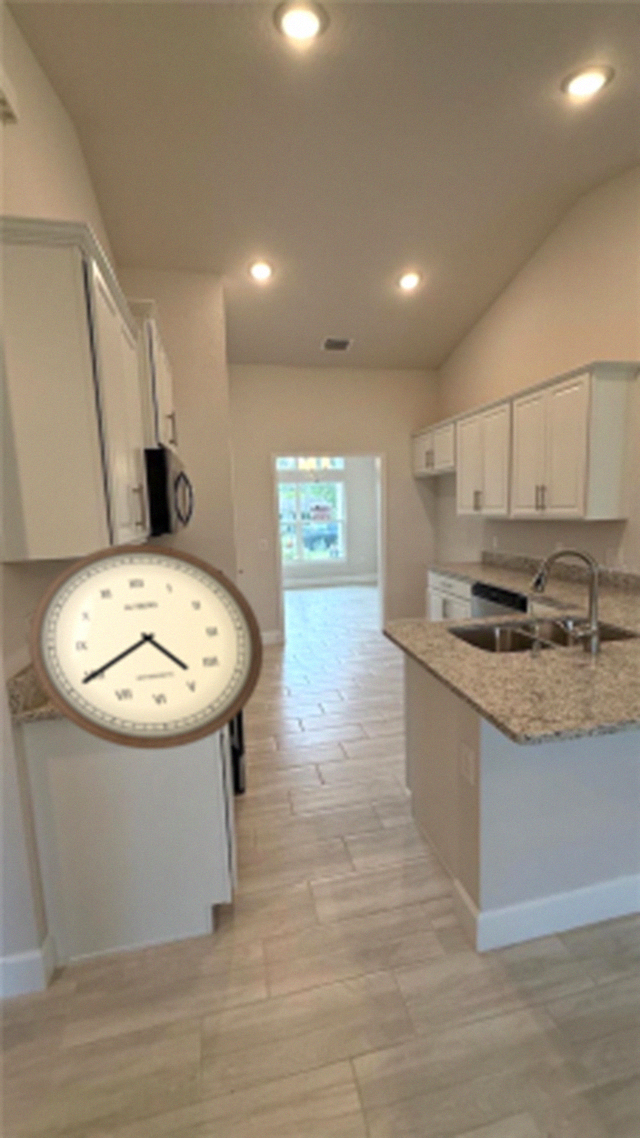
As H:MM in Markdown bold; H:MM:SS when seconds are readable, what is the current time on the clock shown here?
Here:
**4:40**
